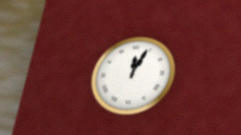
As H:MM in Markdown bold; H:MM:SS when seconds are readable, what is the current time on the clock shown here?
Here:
**12:04**
